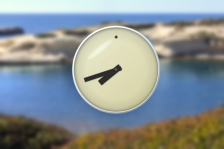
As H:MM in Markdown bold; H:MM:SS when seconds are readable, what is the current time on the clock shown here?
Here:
**7:42**
